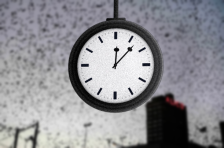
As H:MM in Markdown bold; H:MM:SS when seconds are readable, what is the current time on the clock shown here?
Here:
**12:07**
